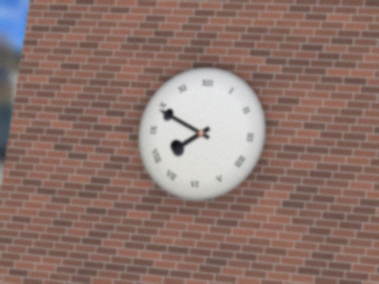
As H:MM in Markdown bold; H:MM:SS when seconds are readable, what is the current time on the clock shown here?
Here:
**7:49**
